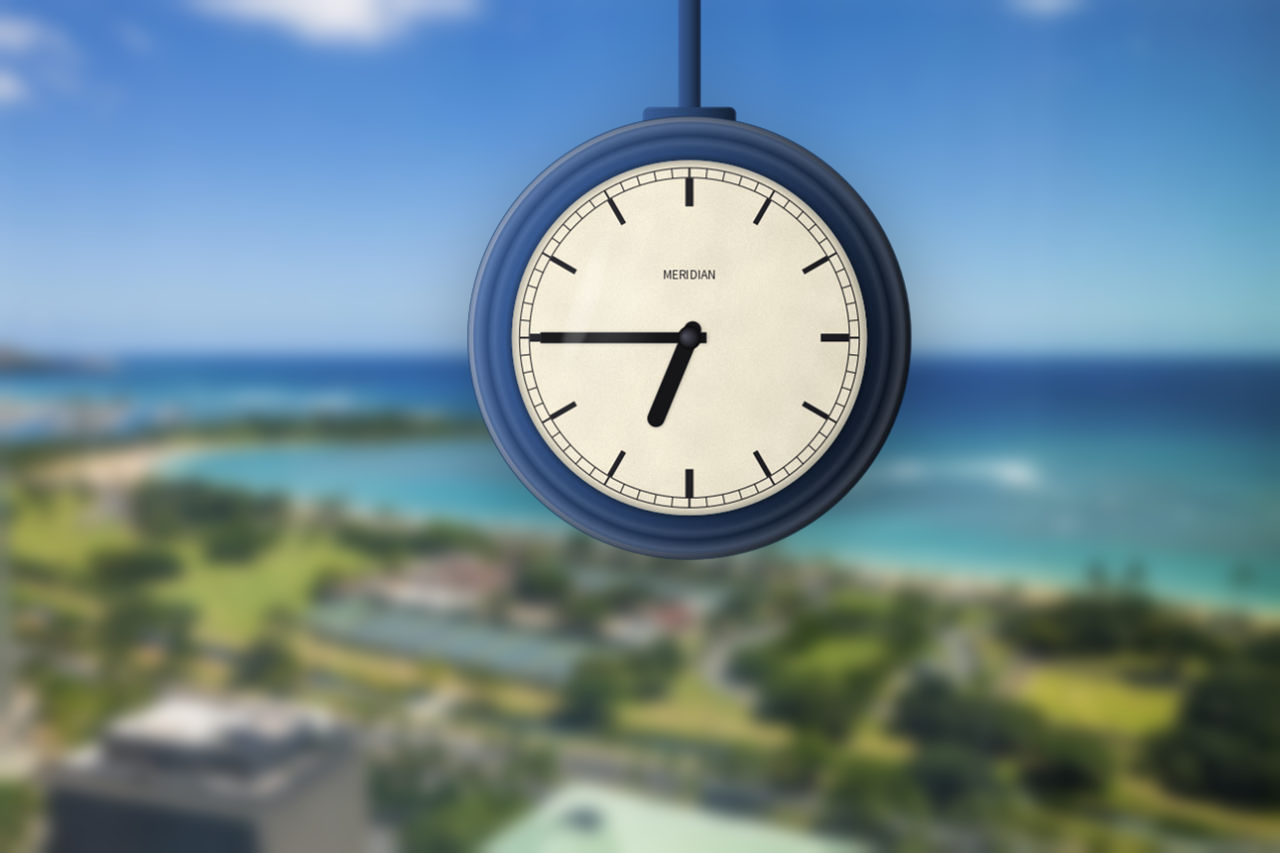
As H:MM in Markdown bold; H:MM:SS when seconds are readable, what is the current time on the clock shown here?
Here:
**6:45**
